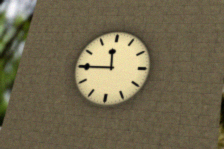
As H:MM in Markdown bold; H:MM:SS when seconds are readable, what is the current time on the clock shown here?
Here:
**11:45**
